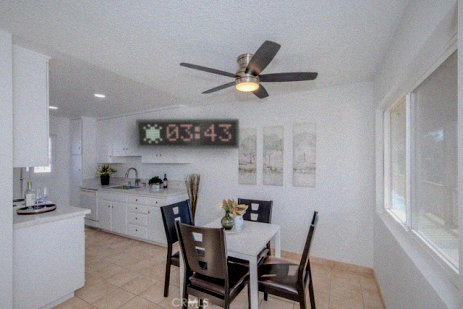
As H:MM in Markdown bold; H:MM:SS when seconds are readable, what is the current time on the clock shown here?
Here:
**3:43**
